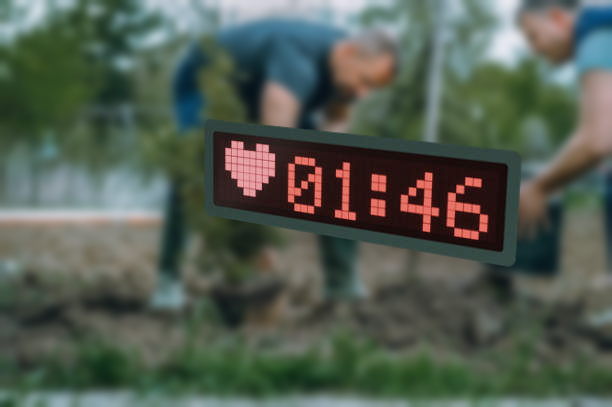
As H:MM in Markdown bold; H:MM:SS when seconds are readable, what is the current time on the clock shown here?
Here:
**1:46**
